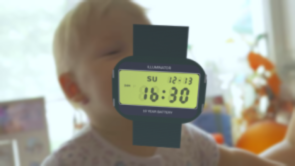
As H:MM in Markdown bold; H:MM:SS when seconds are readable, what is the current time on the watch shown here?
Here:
**16:30**
